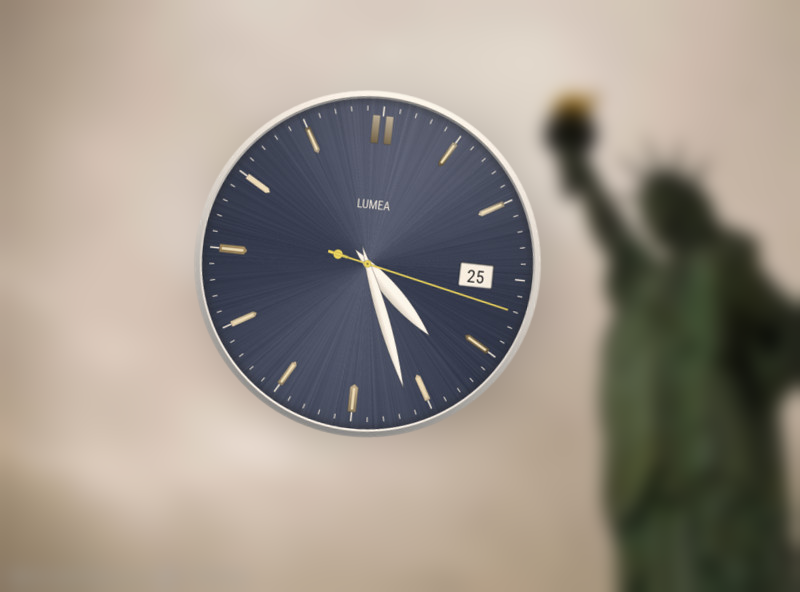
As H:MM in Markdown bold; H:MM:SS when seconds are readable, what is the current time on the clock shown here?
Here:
**4:26:17**
